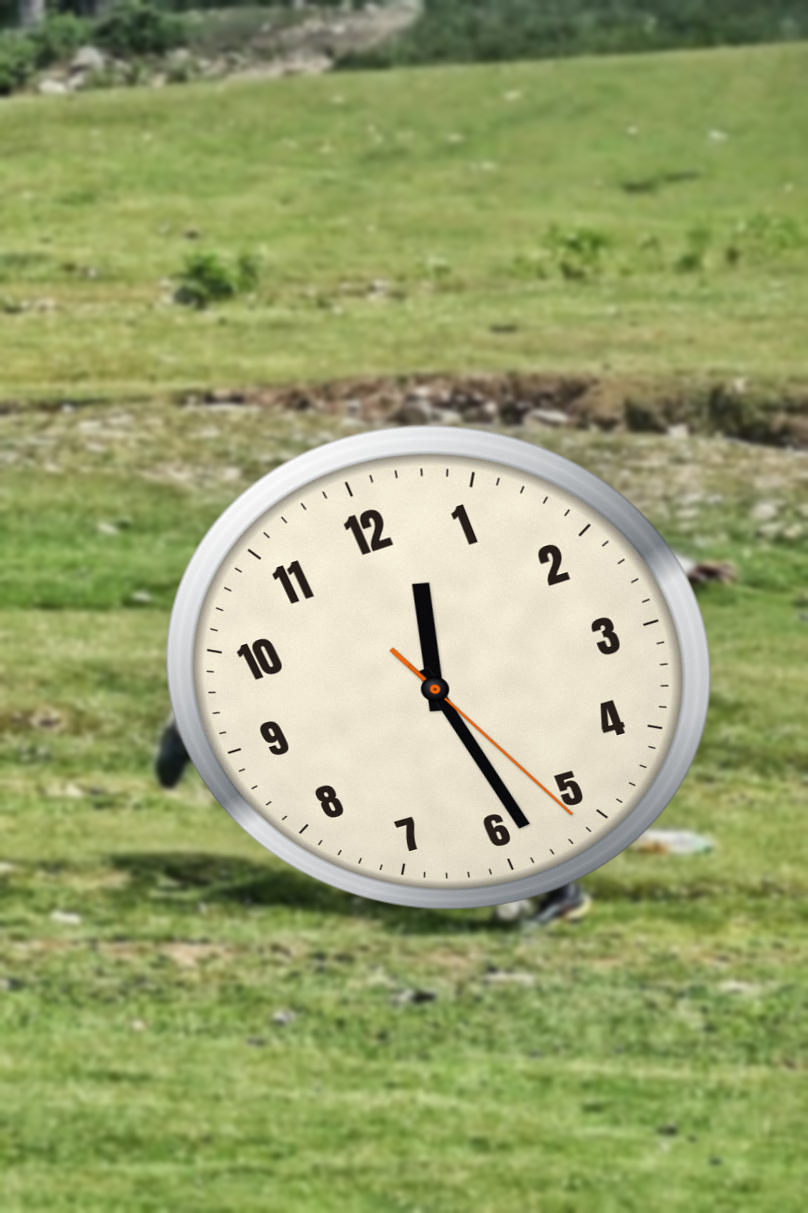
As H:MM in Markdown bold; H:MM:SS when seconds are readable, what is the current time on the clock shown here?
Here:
**12:28:26**
